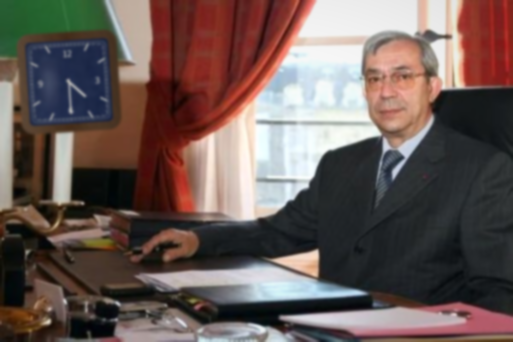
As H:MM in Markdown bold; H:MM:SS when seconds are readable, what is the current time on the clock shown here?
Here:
**4:30**
